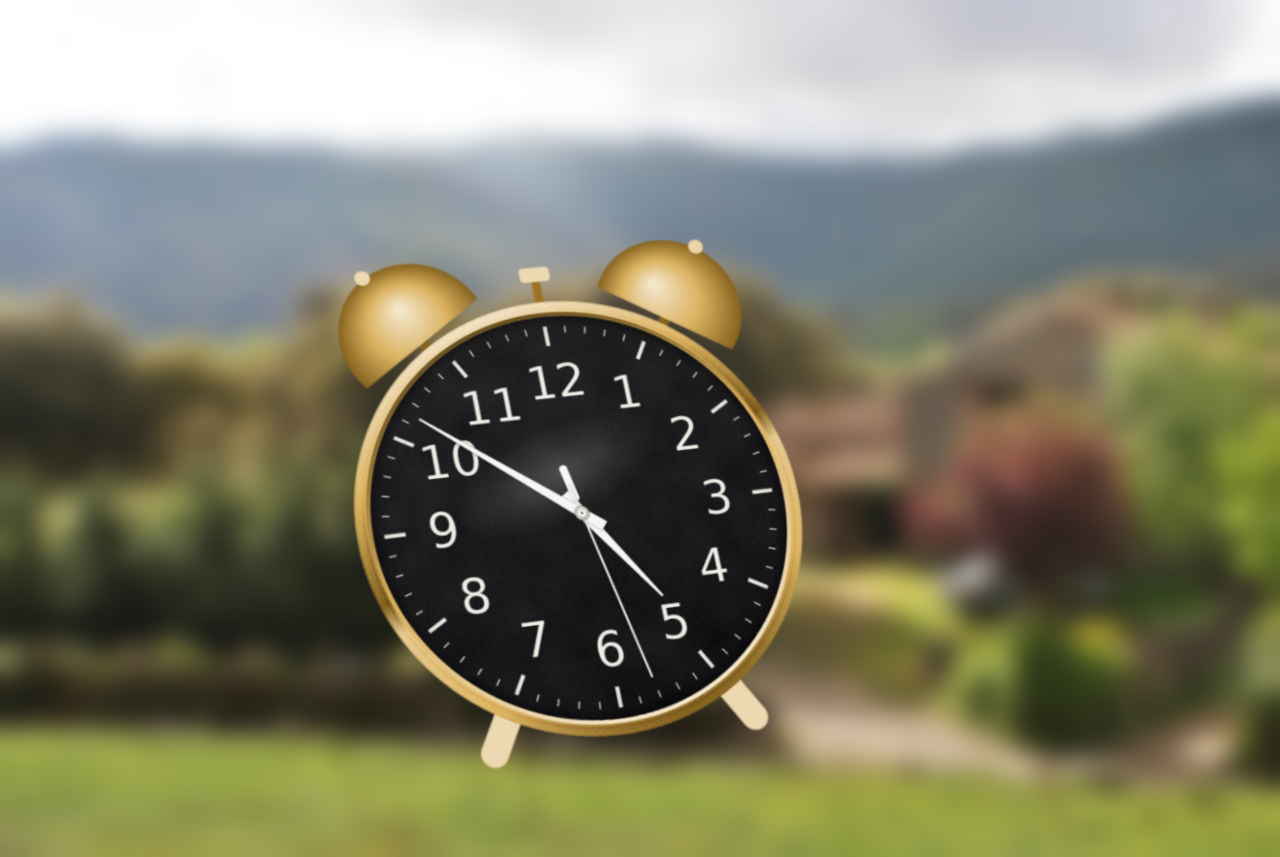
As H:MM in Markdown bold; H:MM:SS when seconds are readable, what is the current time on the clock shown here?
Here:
**4:51:28**
